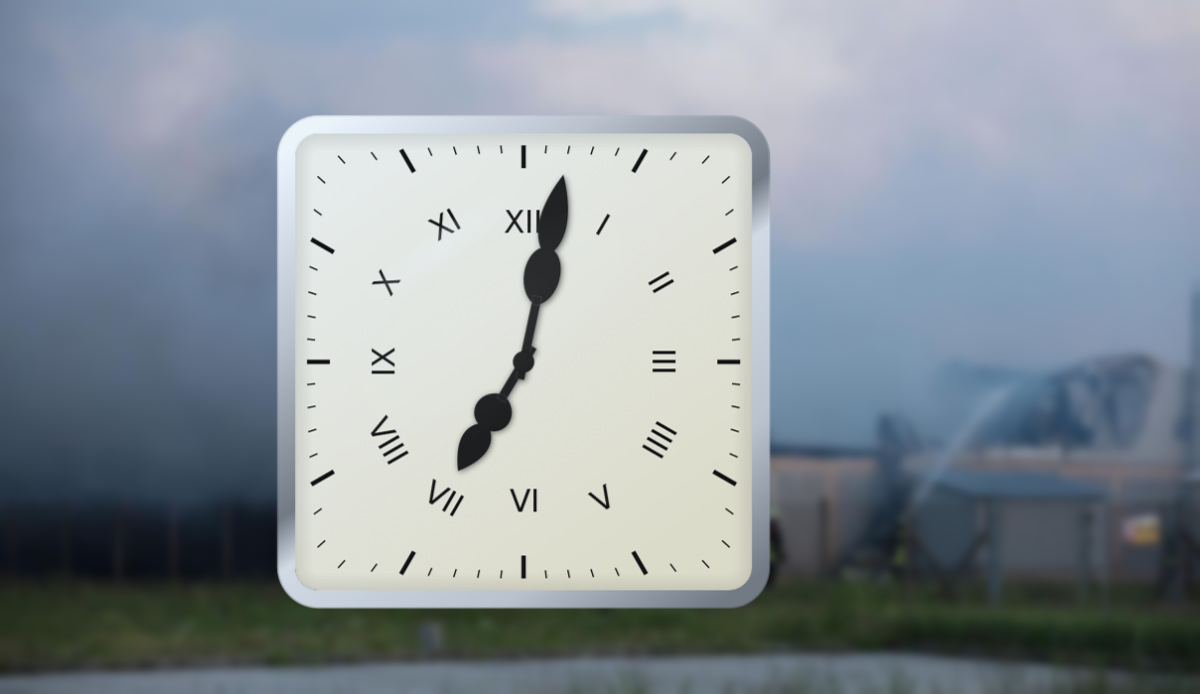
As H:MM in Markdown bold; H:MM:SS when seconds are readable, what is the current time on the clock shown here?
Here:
**7:02**
